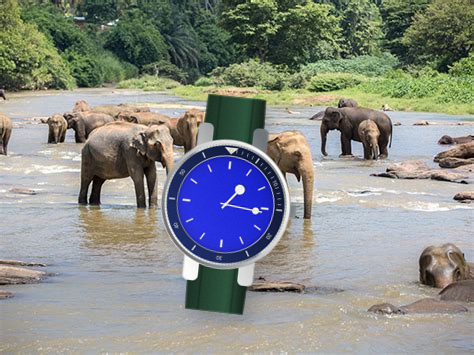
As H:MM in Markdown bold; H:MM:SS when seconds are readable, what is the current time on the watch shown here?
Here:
**1:16**
